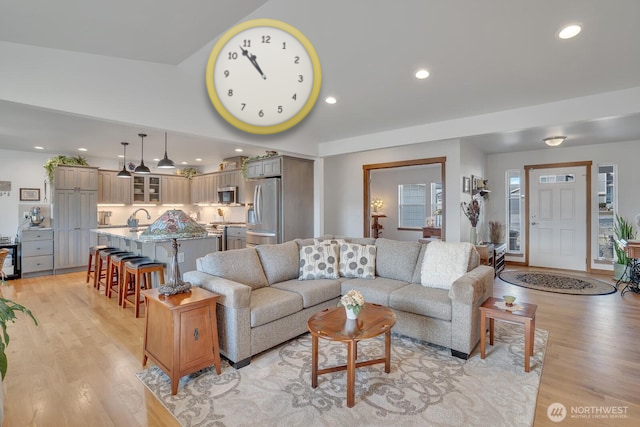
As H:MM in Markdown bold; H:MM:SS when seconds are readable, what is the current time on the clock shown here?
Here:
**10:53**
